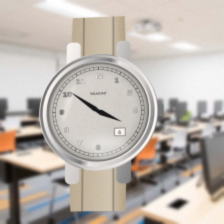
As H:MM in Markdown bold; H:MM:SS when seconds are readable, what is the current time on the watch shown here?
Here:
**3:51**
